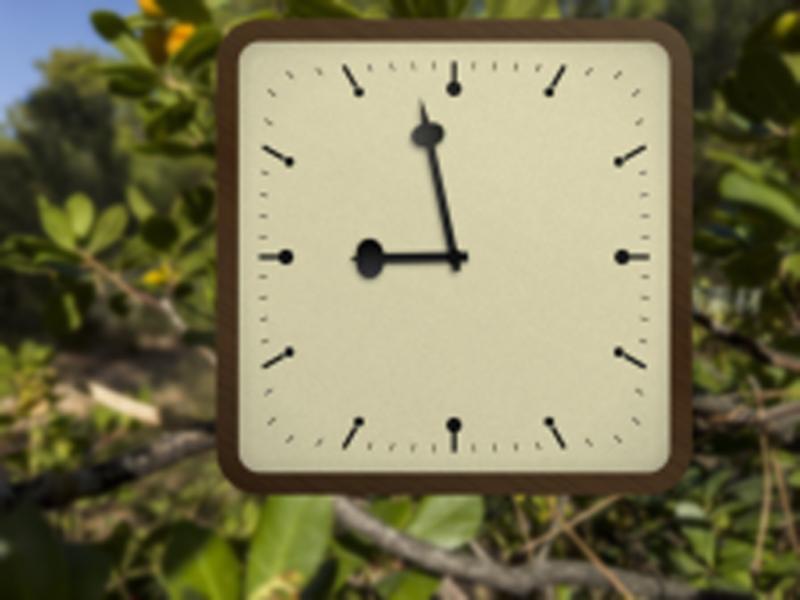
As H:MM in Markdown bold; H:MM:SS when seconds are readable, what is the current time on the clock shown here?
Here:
**8:58**
